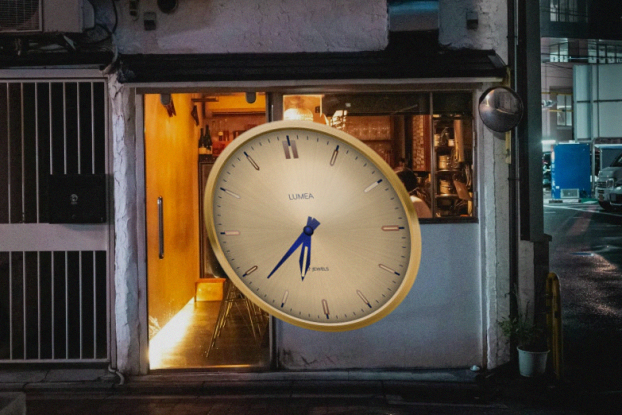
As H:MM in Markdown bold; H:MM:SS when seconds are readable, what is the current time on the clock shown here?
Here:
**6:38**
